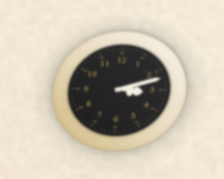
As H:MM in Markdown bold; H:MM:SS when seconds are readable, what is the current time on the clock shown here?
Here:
**3:12**
